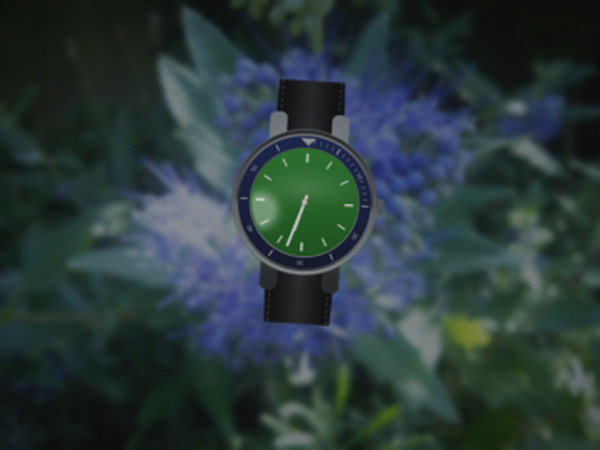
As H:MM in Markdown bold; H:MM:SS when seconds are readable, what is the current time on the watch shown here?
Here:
**6:33**
